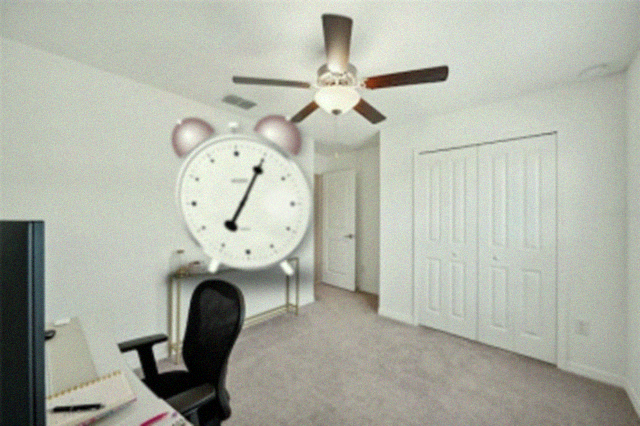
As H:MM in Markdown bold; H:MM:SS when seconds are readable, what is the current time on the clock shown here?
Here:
**7:05**
